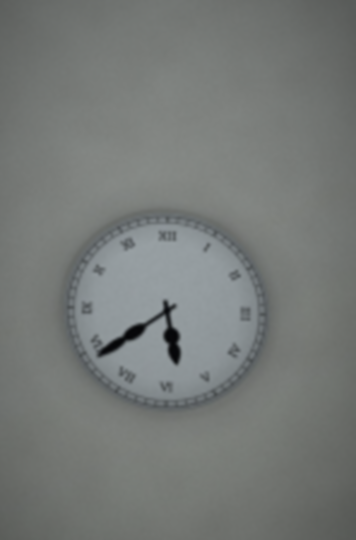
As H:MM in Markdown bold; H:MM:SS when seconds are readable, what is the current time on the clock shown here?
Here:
**5:39**
